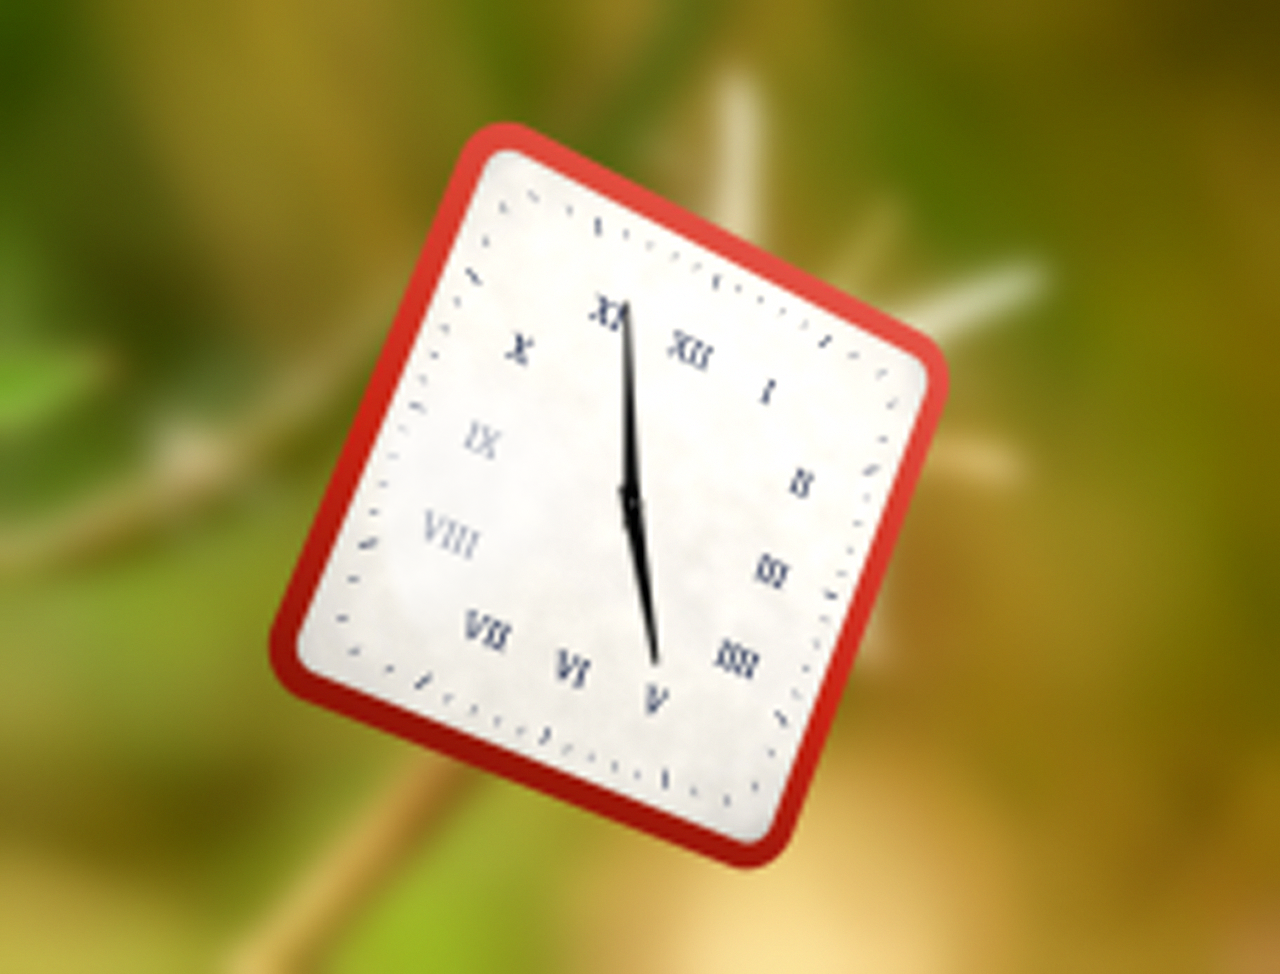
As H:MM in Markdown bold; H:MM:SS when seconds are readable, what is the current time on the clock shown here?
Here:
**4:56**
